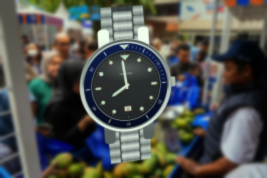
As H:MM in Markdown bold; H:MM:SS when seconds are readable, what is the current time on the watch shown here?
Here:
**7:59**
